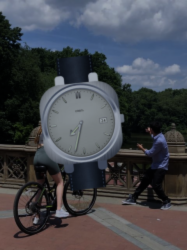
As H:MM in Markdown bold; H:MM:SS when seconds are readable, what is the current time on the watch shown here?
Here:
**7:33**
